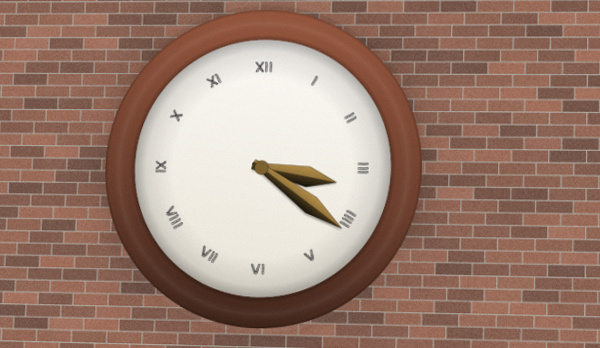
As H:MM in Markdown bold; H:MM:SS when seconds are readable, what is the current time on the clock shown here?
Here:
**3:21**
